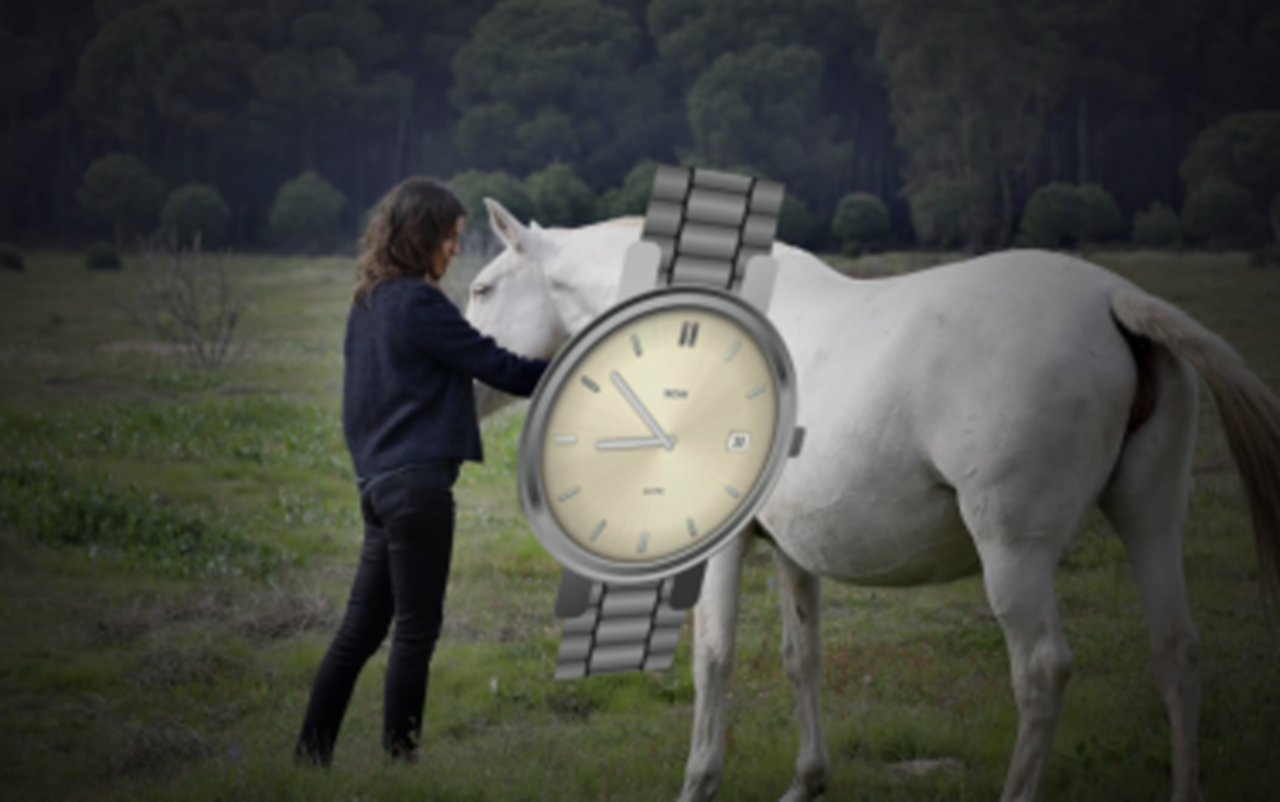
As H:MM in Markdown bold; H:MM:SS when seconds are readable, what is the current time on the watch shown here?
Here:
**8:52**
